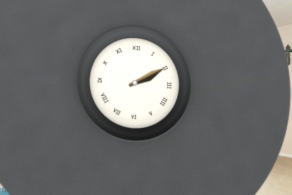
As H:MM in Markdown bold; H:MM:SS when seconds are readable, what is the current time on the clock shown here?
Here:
**2:10**
